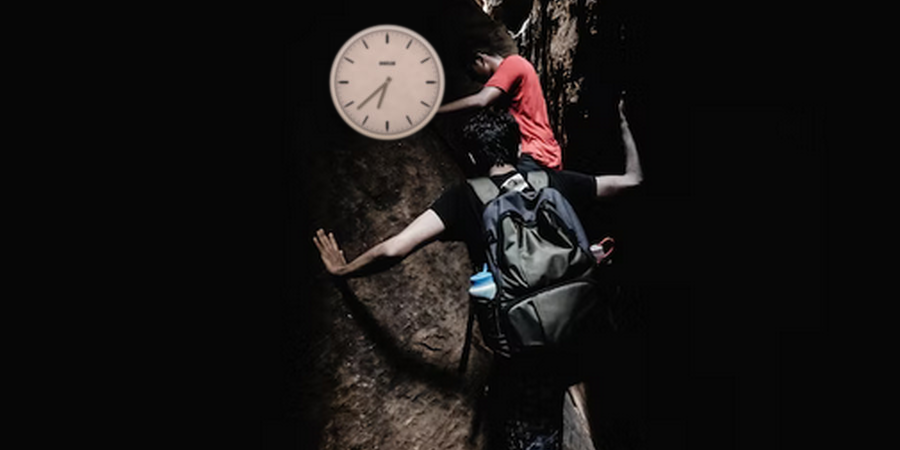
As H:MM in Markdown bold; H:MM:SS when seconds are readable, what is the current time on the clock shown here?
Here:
**6:38**
